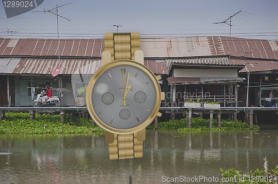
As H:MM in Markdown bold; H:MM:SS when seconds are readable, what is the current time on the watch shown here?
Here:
**1:02**
